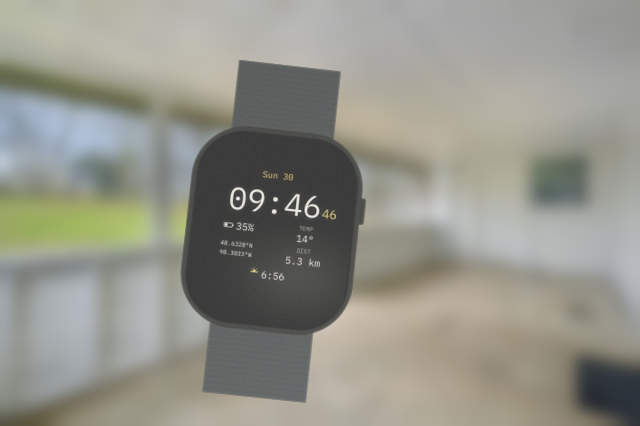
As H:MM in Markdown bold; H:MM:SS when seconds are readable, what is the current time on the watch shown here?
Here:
**9:46:46**
